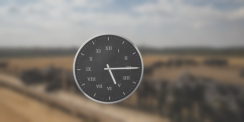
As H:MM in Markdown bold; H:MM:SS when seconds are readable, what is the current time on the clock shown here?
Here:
**5:15**
